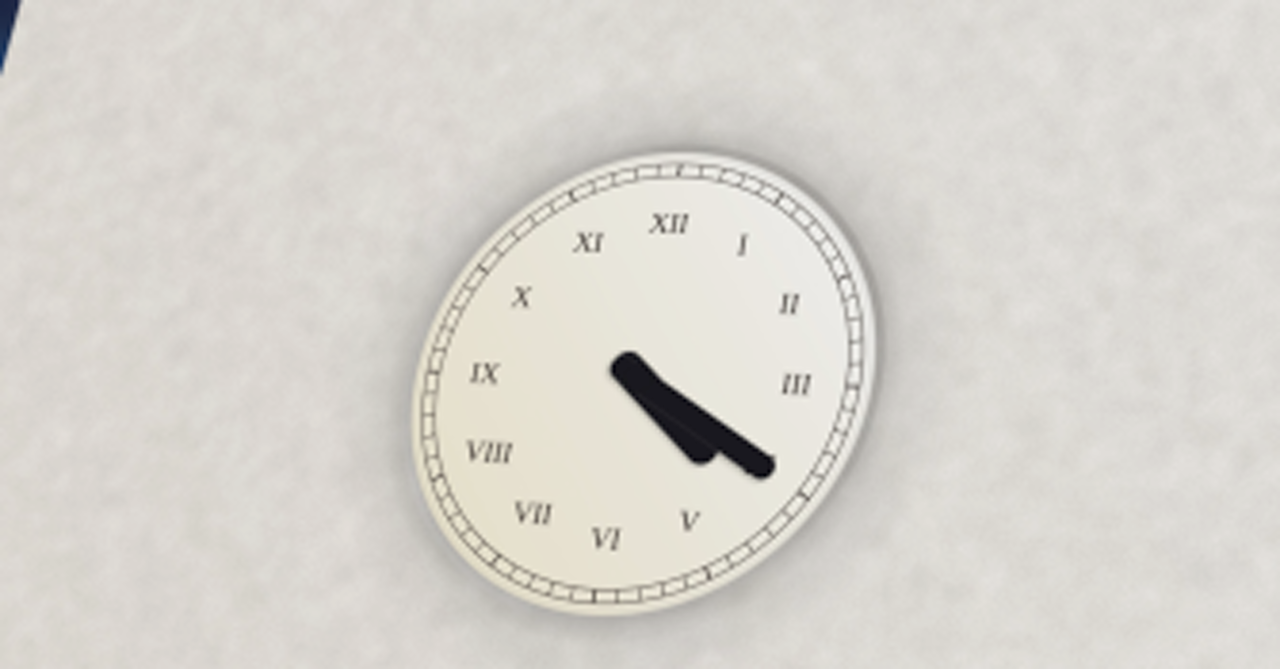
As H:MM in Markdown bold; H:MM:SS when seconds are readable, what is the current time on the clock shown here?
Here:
**4:20**
